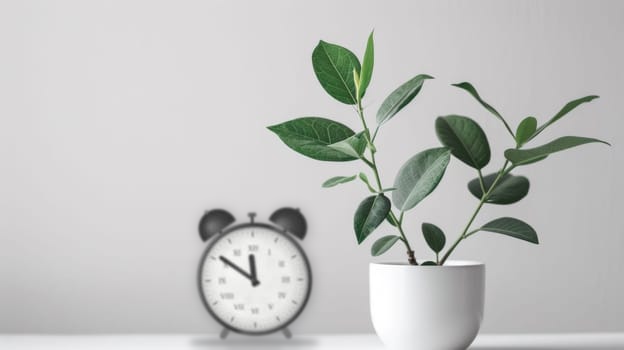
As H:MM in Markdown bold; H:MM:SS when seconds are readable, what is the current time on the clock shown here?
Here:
**11:51**
